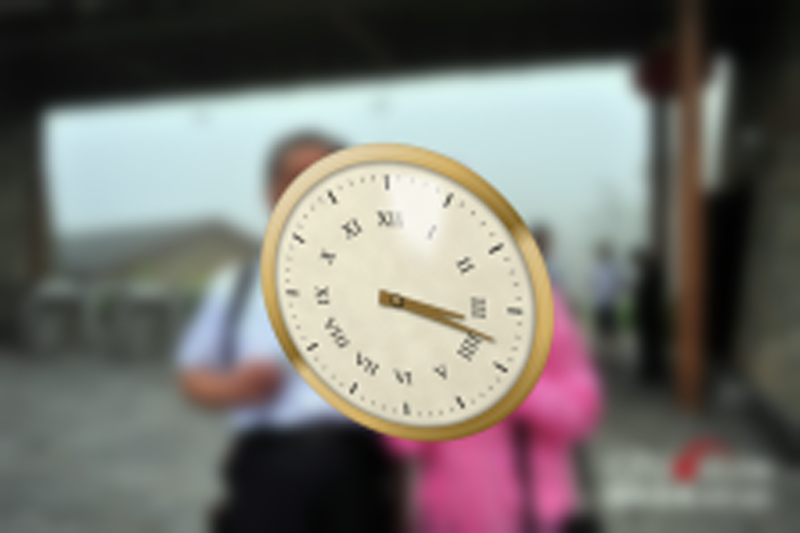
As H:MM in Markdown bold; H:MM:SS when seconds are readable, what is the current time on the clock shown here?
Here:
**3:18**
